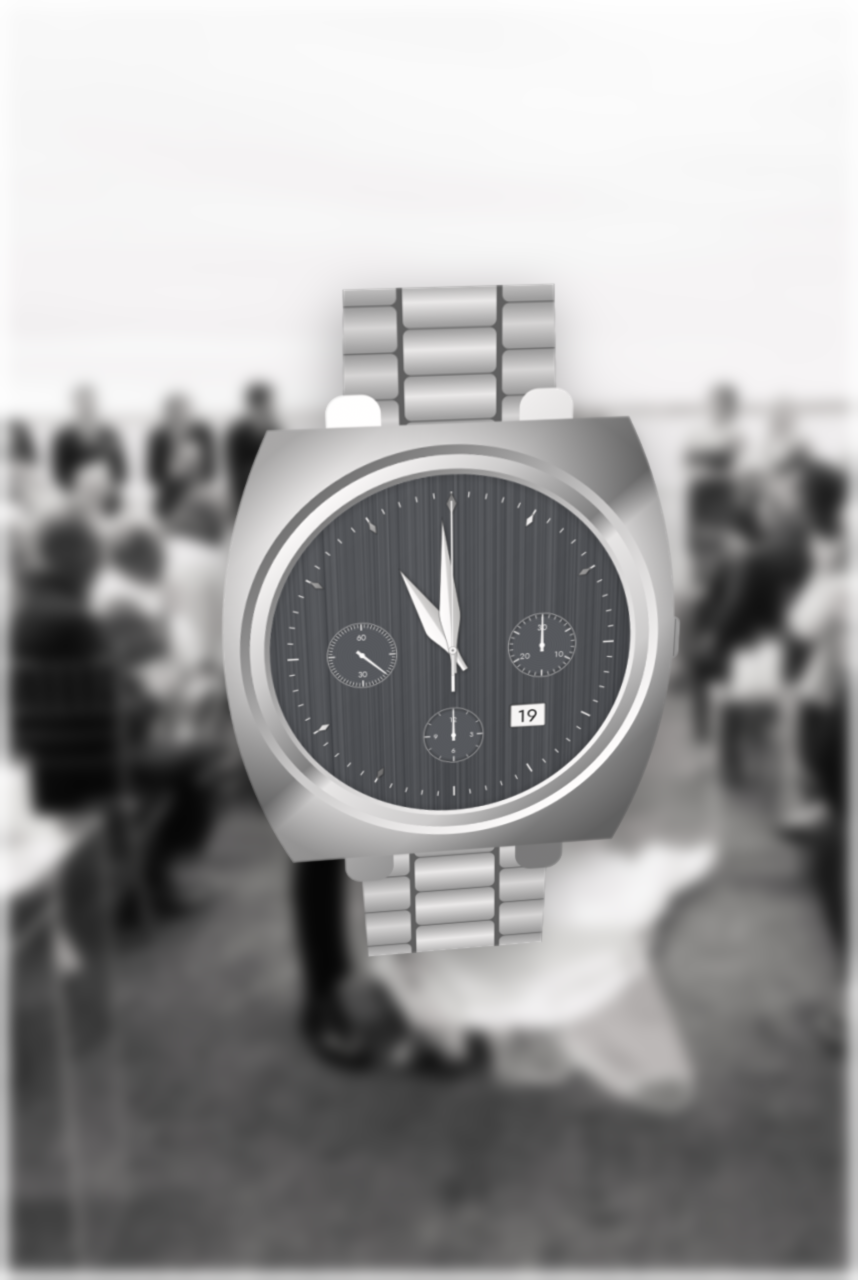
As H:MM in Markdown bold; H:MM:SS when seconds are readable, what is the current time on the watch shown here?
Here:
**10:59:22**
